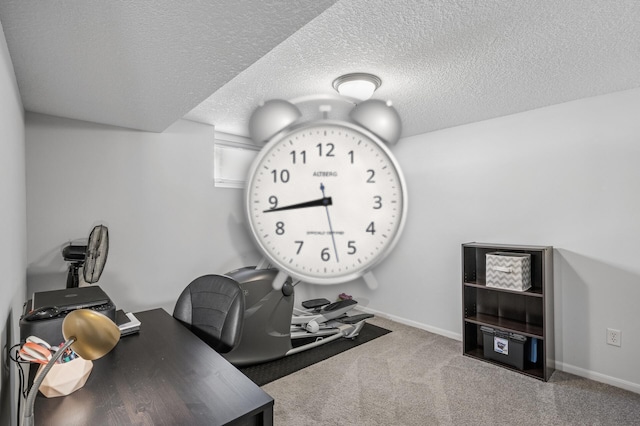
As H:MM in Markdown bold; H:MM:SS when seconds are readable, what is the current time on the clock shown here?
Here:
**8:43:28**
